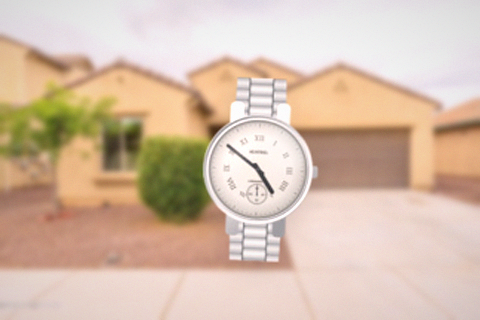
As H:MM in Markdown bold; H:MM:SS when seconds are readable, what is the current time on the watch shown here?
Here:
**4:51**
